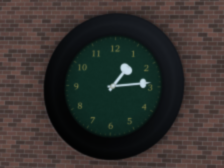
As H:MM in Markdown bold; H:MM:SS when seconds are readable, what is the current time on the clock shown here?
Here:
**1:14**
